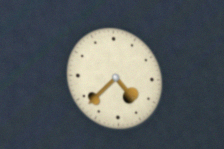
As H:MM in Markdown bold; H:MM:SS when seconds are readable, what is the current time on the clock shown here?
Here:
**4:38**
